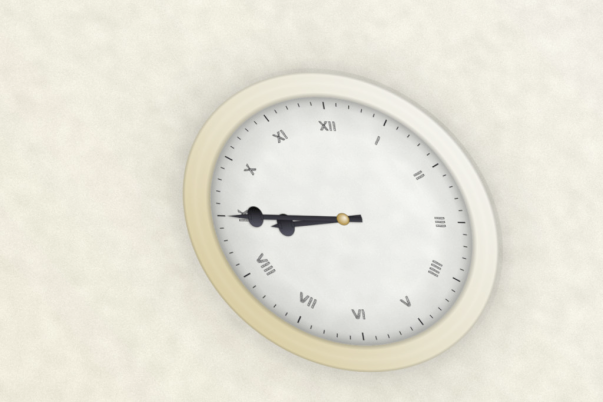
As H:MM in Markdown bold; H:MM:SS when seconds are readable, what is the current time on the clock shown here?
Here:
**8:45**
